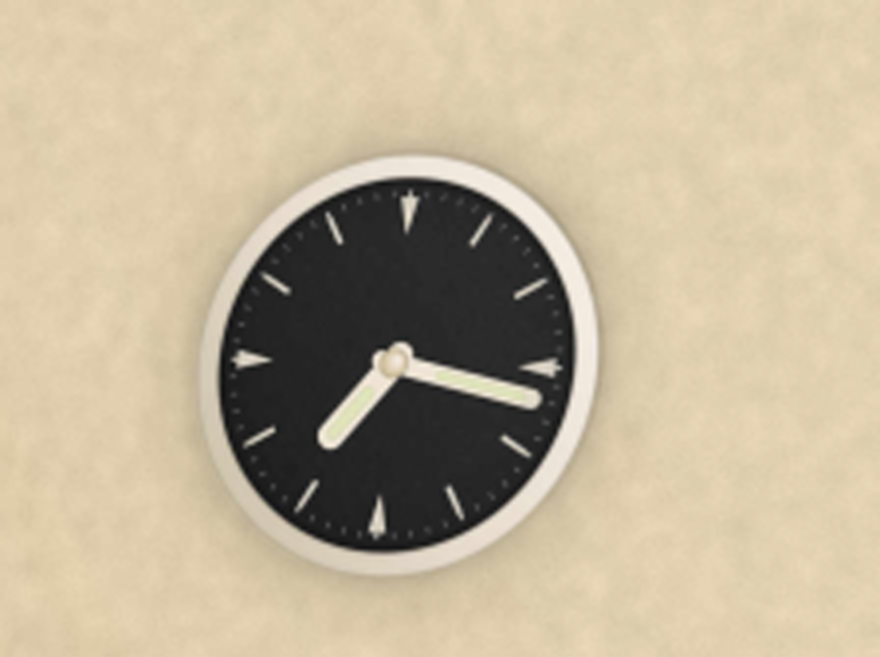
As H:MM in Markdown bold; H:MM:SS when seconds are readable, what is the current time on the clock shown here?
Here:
**7:17**
